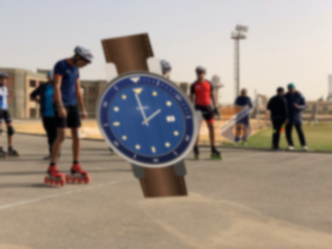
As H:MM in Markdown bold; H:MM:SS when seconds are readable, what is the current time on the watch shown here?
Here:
**1:59**
